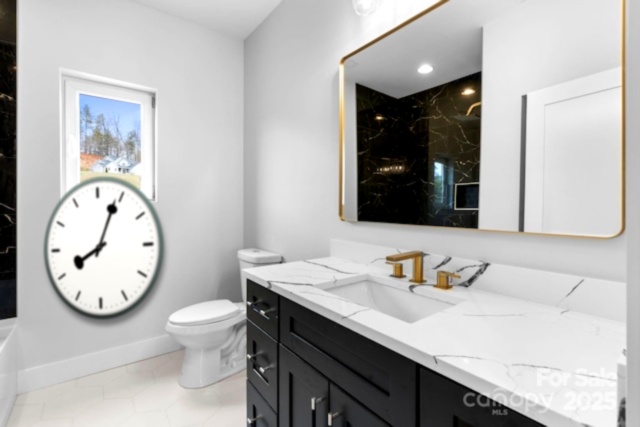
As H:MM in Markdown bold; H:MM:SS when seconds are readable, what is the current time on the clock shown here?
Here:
**8:04**
